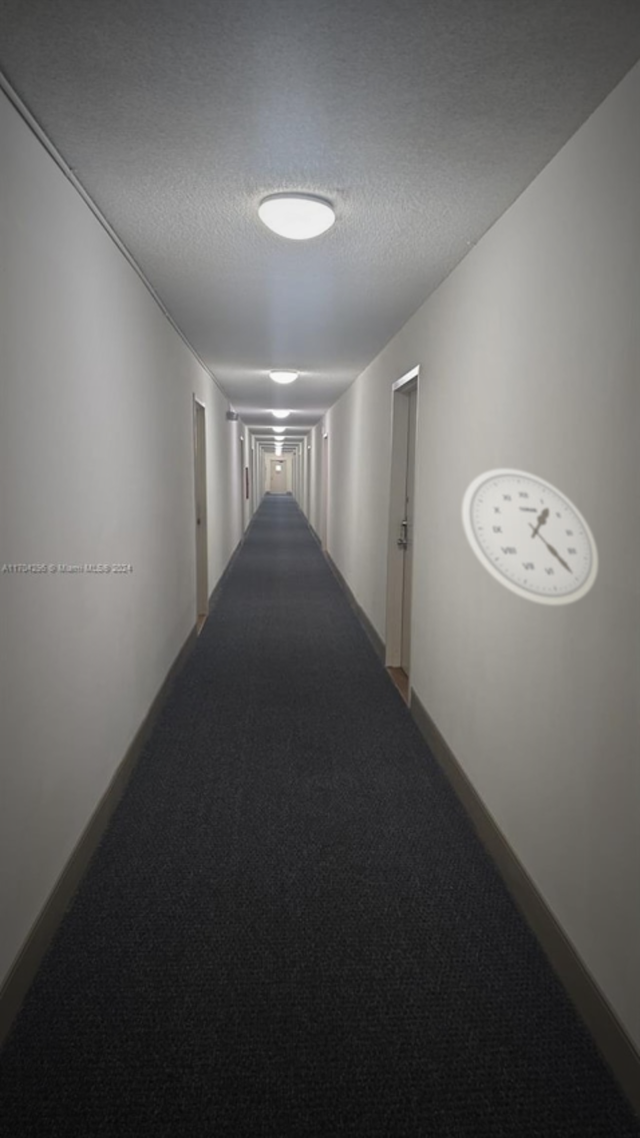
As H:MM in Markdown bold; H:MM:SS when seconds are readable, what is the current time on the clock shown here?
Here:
**1:25**
